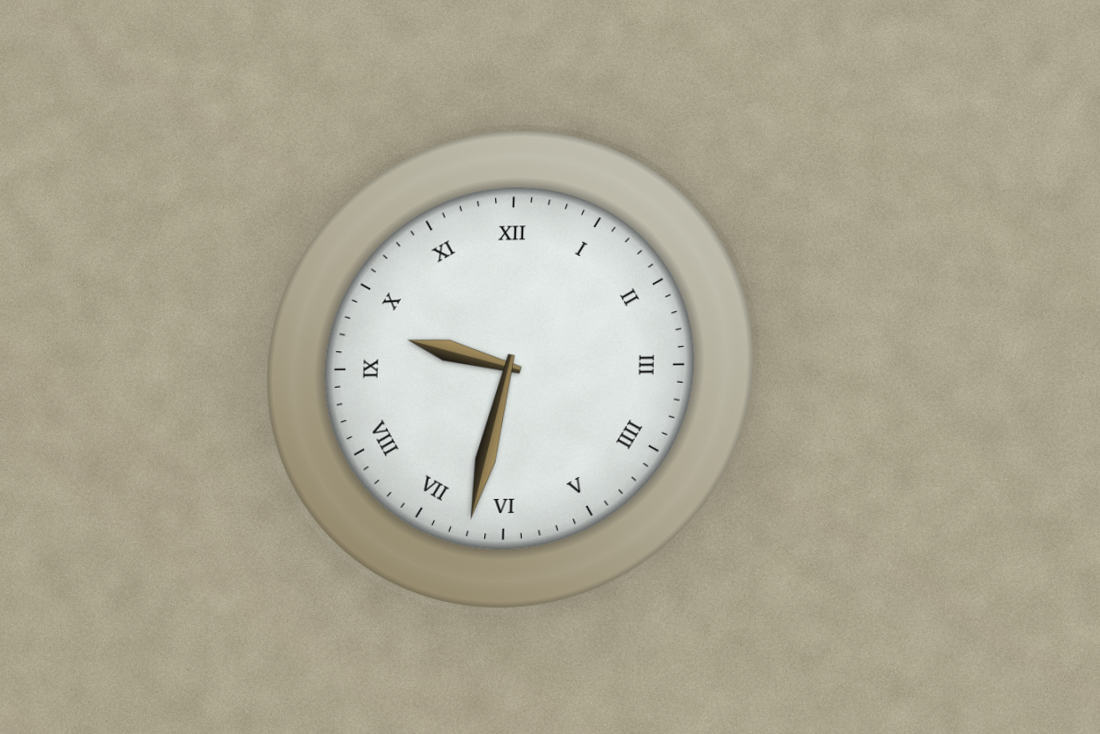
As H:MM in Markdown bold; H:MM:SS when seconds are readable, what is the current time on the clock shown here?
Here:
**9:32**
